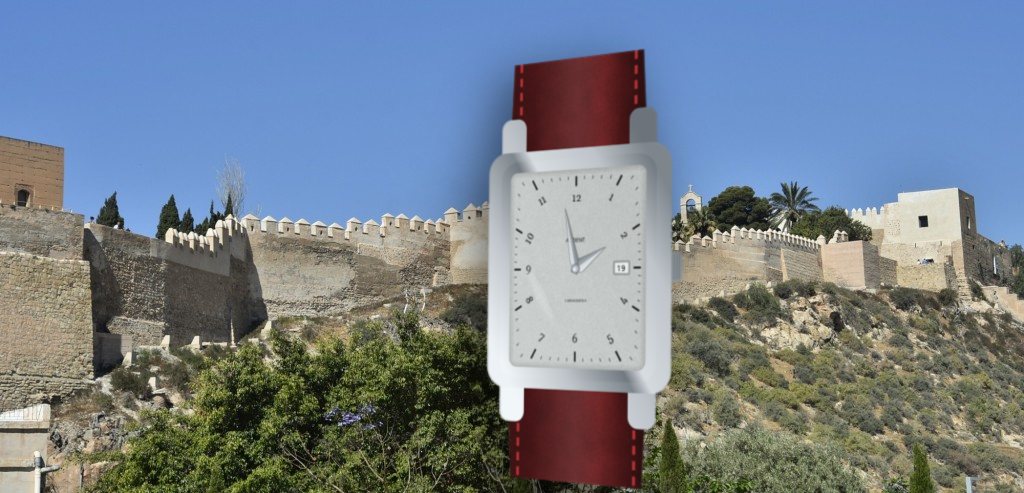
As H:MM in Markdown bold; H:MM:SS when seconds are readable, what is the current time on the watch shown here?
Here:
**1:58**
